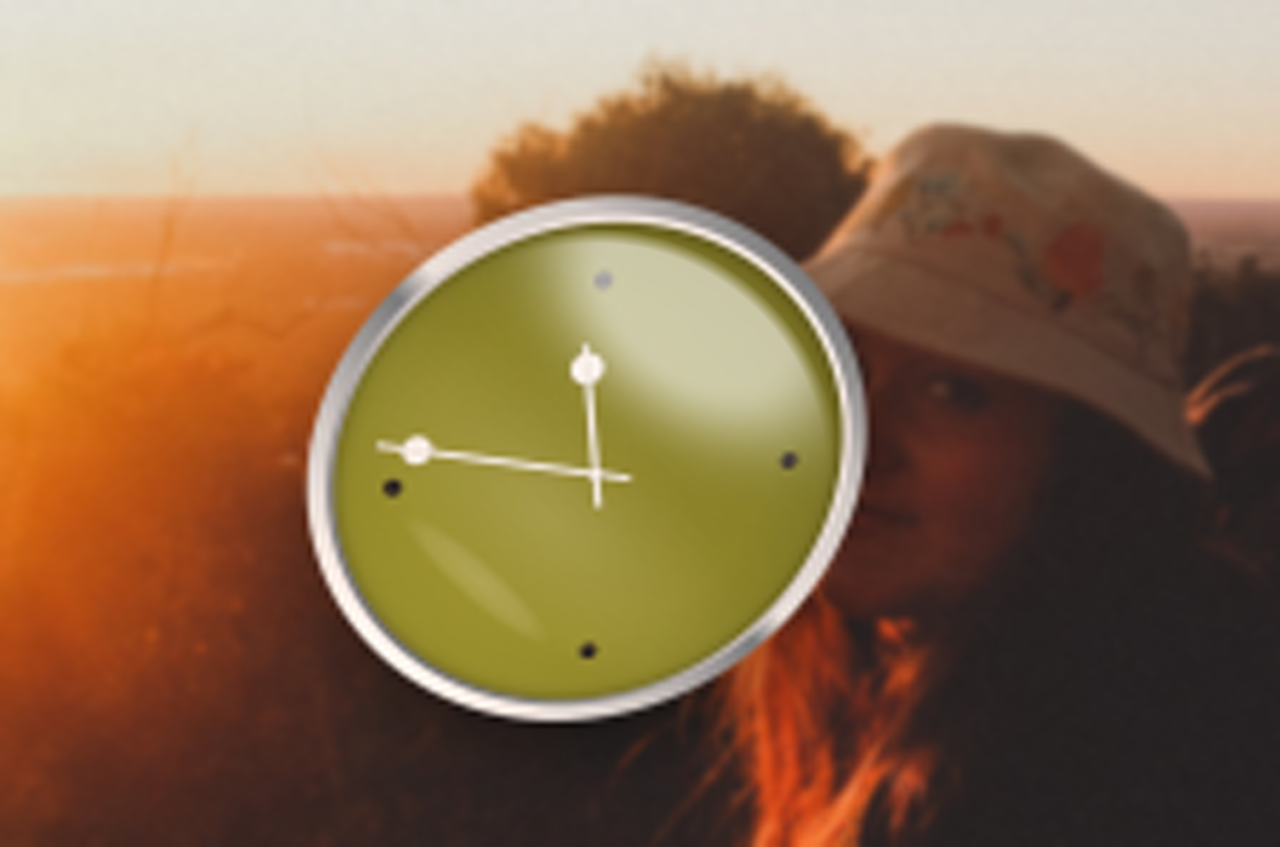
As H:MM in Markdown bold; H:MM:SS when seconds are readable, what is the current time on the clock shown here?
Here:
**11:47**
